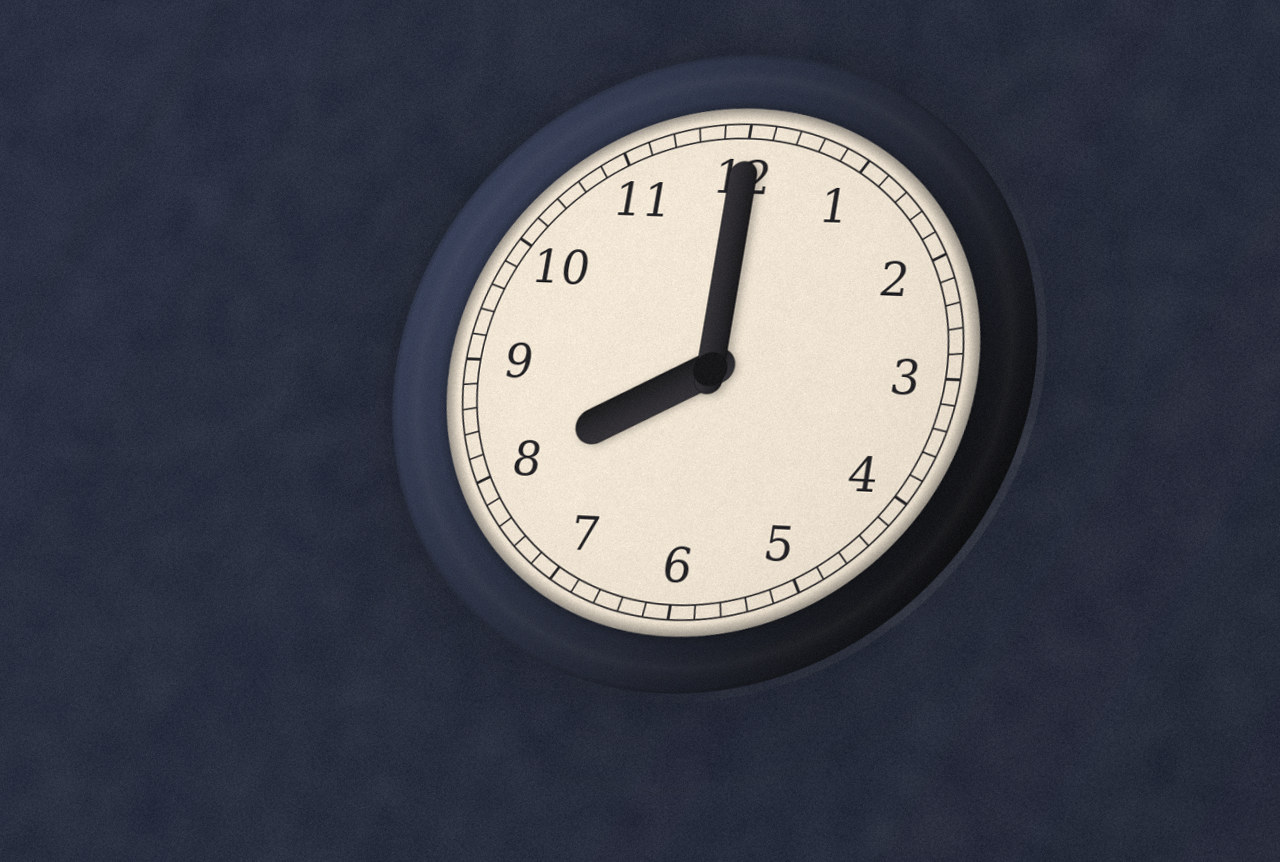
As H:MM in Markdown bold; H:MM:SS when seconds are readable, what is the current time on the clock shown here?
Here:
**8:00**
